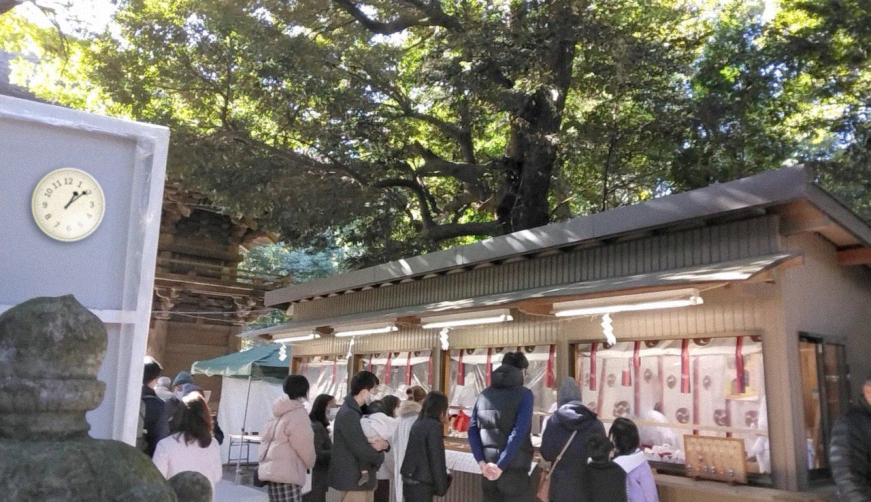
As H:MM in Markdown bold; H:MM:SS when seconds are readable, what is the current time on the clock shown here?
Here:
**1:09**
